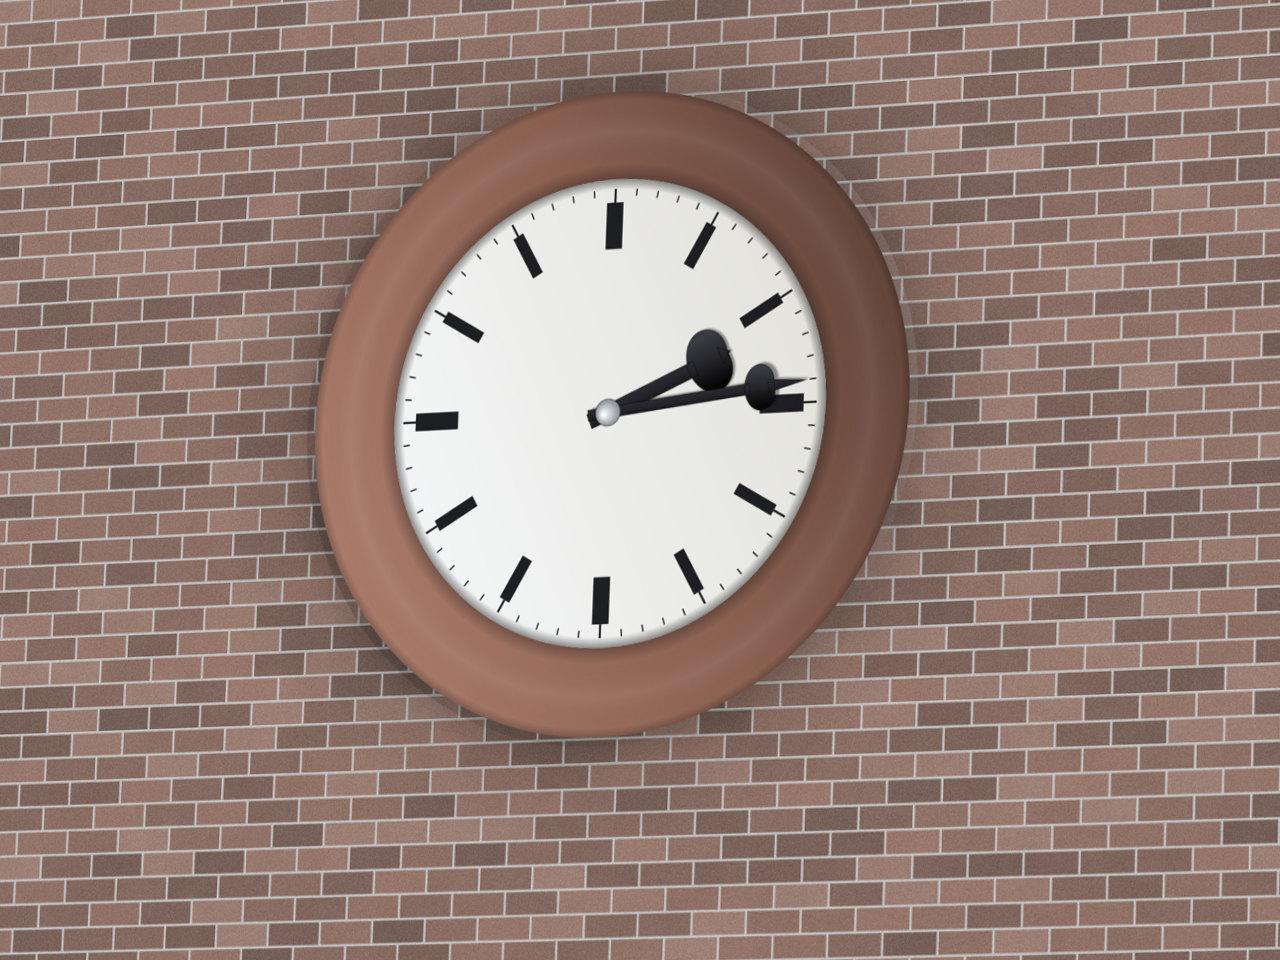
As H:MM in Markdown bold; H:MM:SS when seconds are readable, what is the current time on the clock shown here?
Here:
**2:14**
